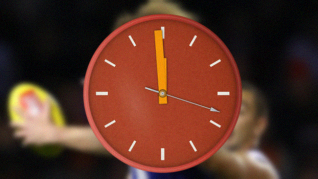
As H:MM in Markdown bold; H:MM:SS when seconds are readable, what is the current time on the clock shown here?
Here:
**11:59:18**
